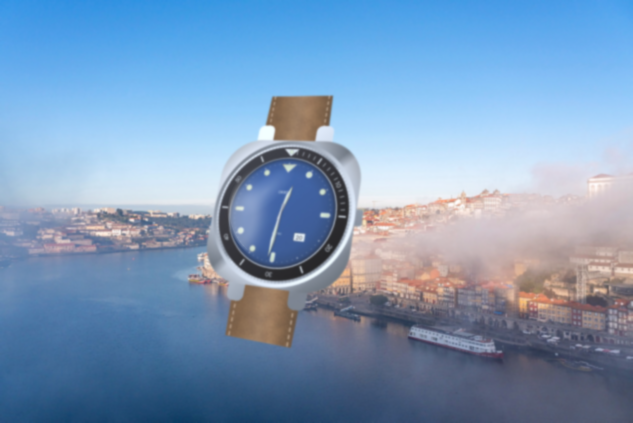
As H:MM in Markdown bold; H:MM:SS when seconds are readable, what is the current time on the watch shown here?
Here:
**12:31**
